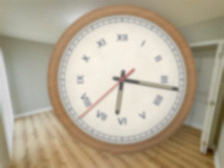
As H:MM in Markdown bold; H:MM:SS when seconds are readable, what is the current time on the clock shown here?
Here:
**6:16:38**
